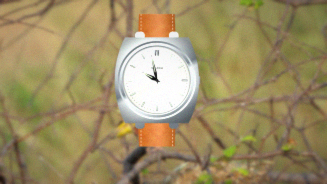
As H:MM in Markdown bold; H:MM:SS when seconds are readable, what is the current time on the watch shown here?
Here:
**9:58**
